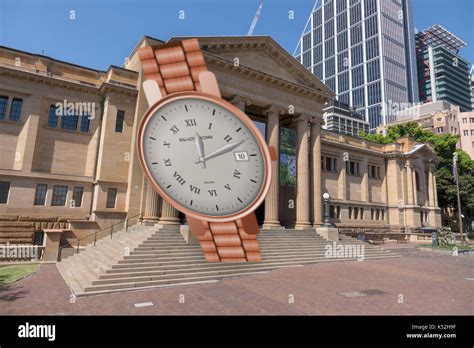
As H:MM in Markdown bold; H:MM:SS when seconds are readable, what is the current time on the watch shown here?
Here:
**12:12**
